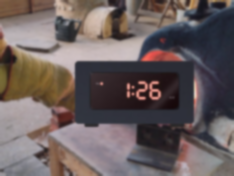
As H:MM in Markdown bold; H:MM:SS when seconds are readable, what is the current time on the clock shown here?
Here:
**1:26**
